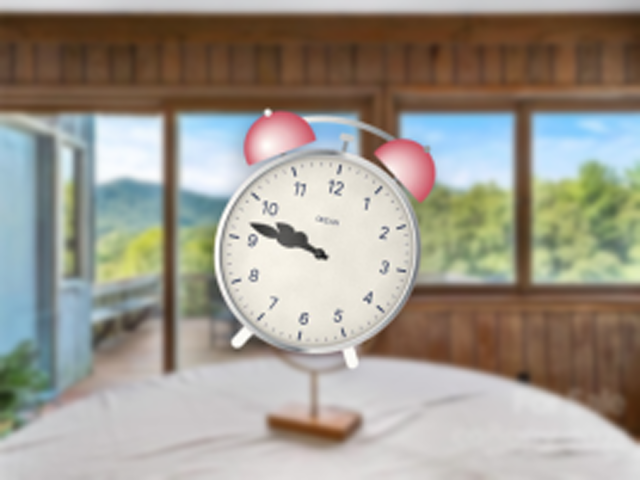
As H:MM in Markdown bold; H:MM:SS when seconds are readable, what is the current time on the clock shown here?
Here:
**9:47**
